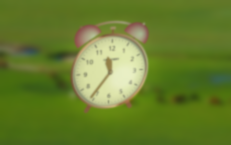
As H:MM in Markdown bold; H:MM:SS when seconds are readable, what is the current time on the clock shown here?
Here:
**11:36**
